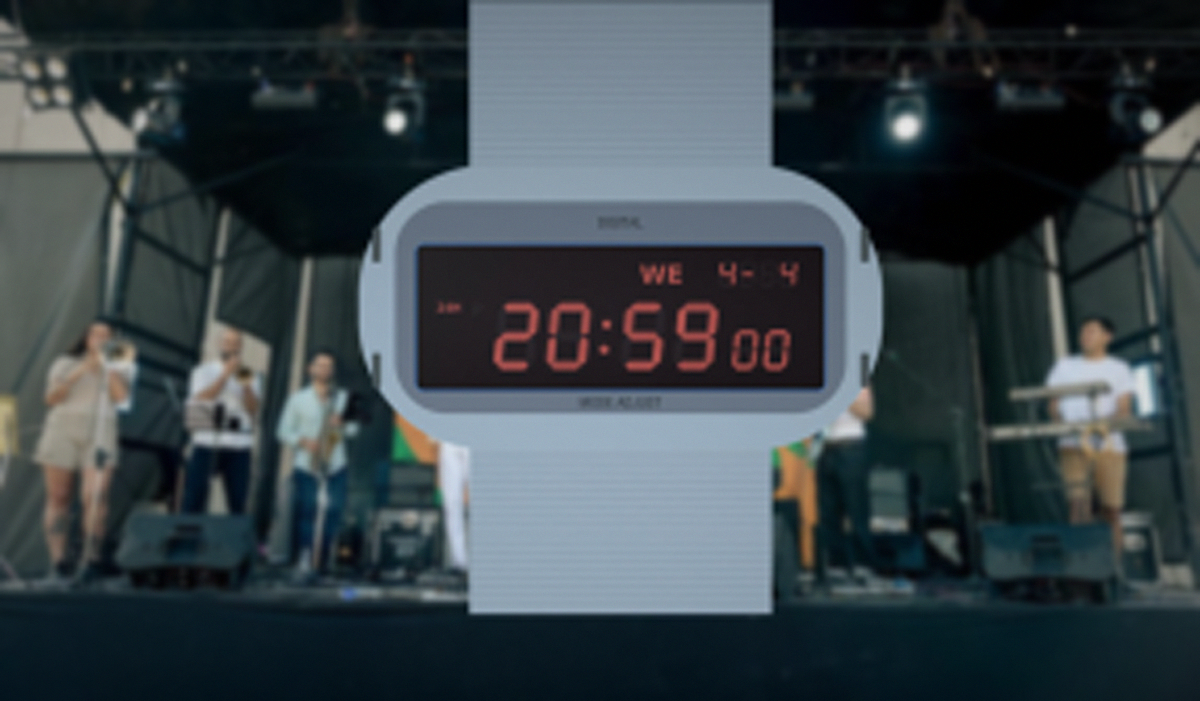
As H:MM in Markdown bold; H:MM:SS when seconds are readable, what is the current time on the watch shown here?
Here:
**20:59:00**
